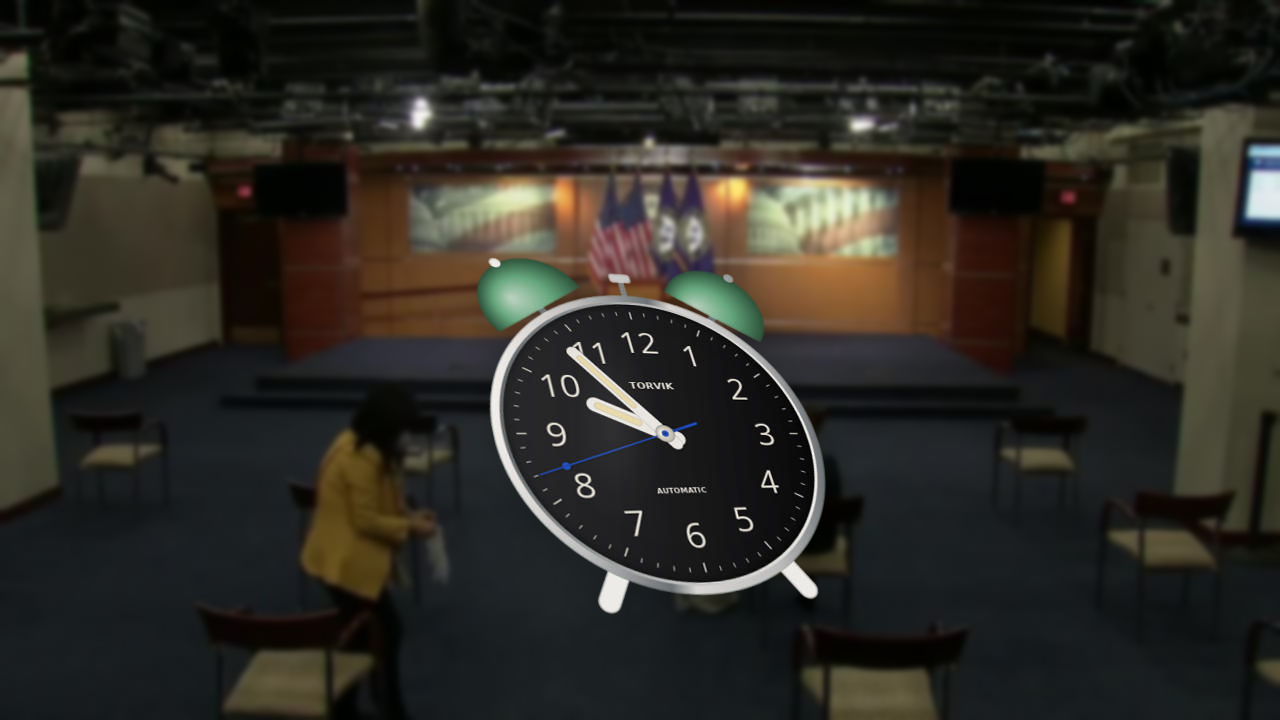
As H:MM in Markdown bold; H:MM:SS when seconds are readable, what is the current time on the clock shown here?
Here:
**9:53:42**
